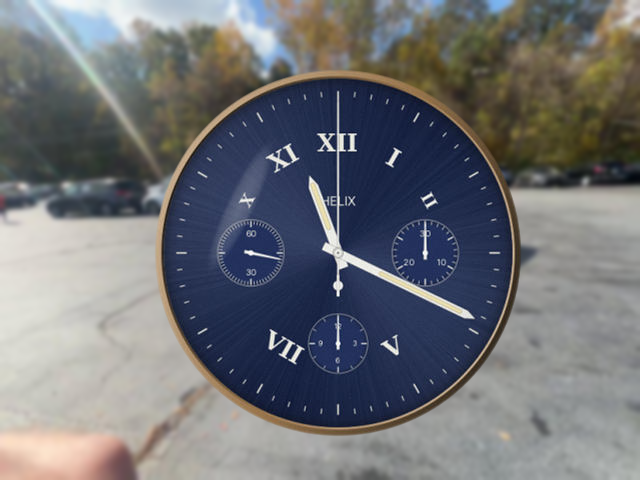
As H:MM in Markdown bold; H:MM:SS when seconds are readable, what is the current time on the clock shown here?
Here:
**11:19:17**
